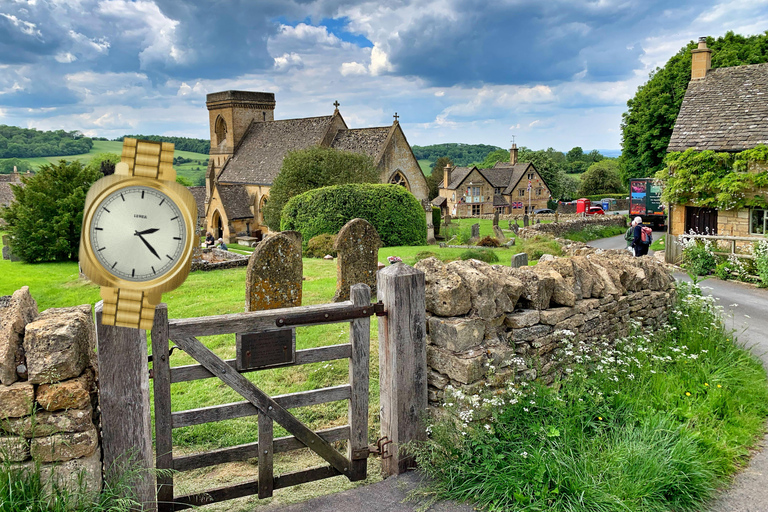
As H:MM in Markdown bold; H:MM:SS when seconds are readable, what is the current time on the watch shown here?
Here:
**2:22**
